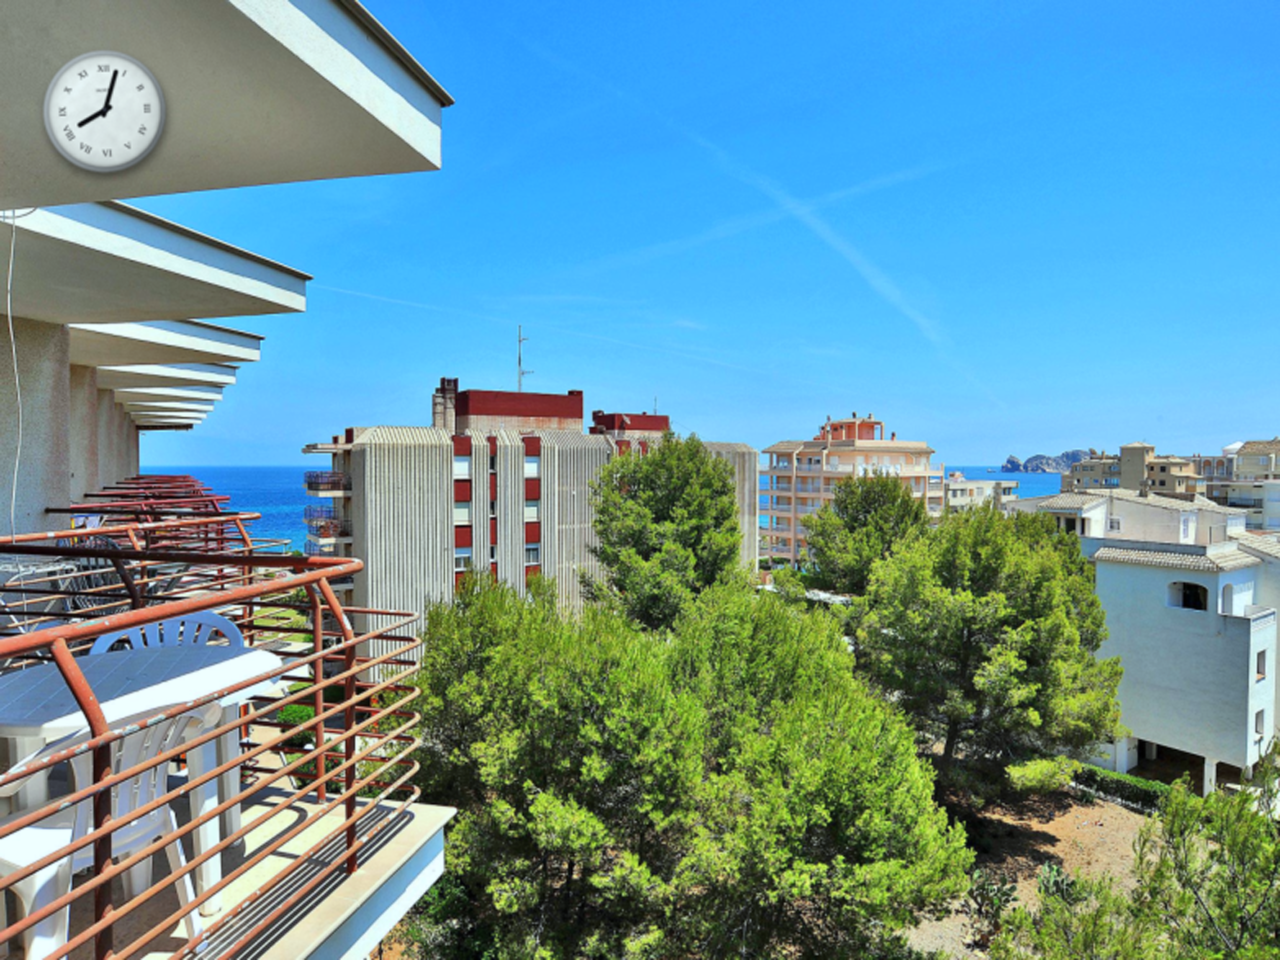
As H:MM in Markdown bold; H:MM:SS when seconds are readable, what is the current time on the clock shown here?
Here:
**8:03**
